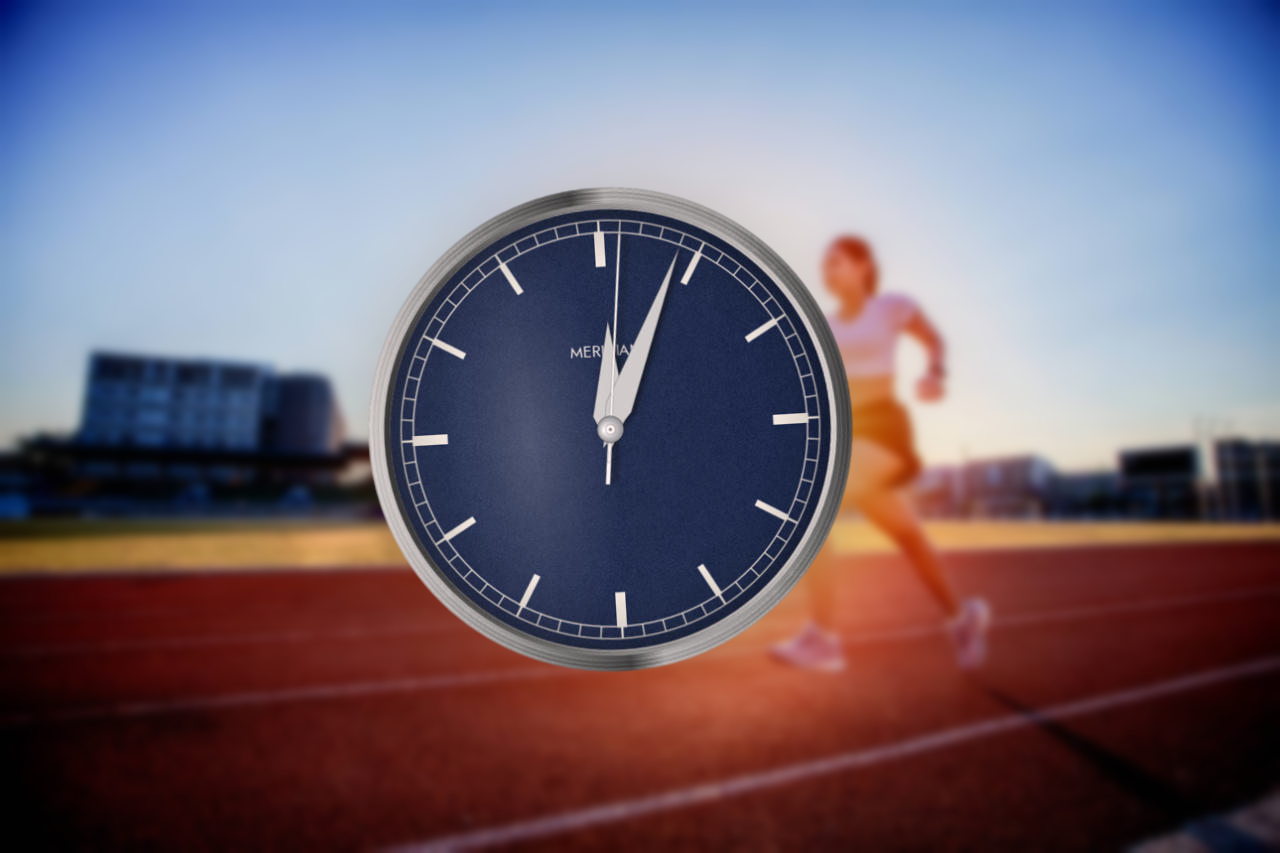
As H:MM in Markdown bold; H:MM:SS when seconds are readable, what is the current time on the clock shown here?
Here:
**12:04:01**
